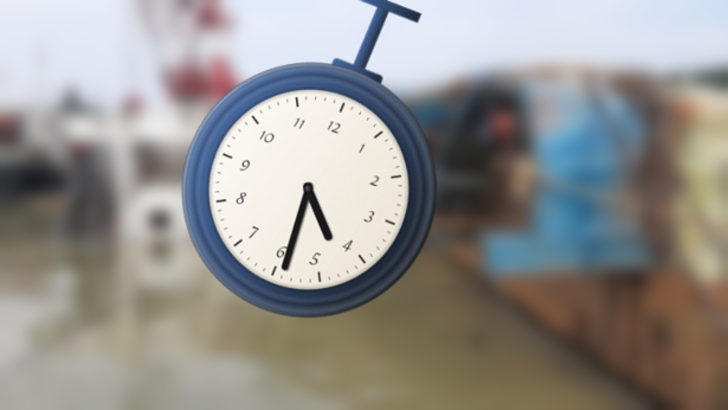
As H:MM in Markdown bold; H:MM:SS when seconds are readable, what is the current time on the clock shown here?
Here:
**4:29**
